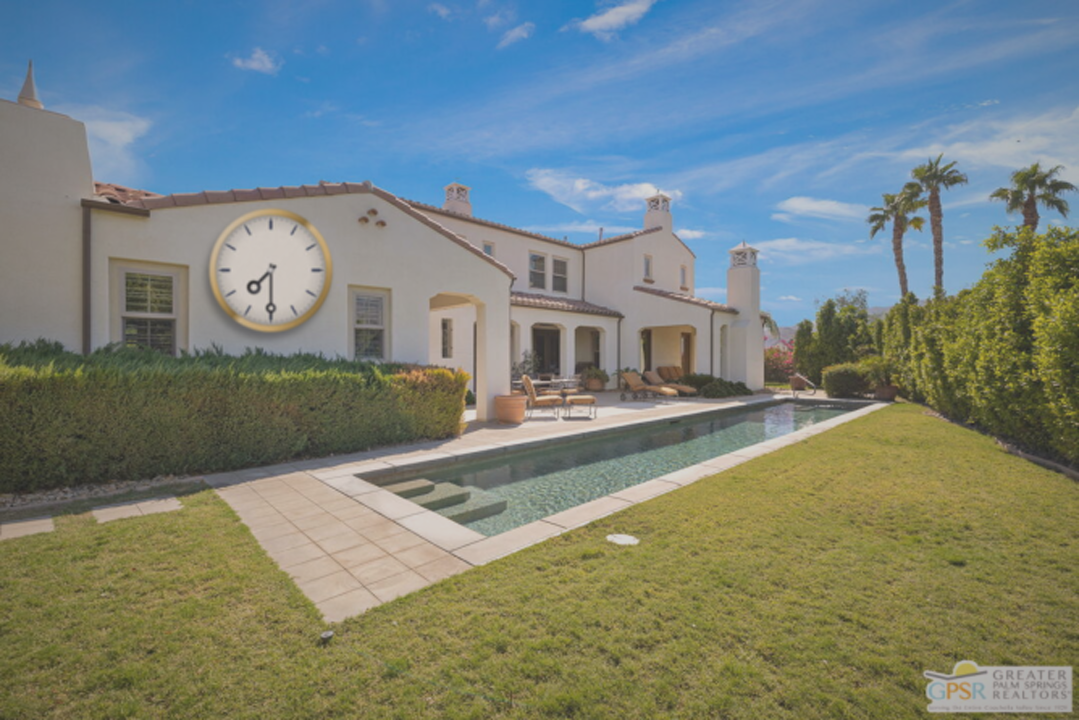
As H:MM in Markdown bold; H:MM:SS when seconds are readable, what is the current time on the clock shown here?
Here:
**7:30**
